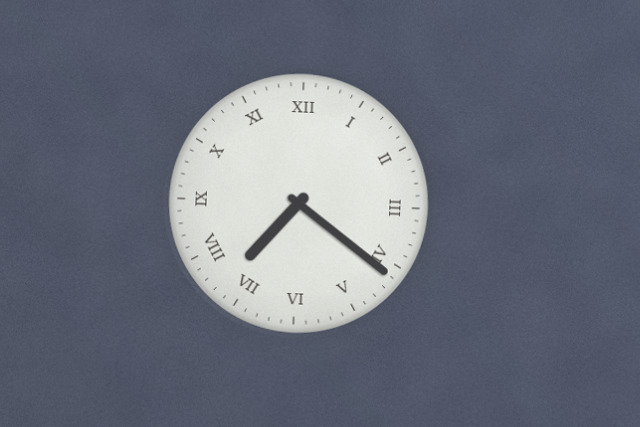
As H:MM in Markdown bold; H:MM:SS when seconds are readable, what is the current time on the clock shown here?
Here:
**7:21**
